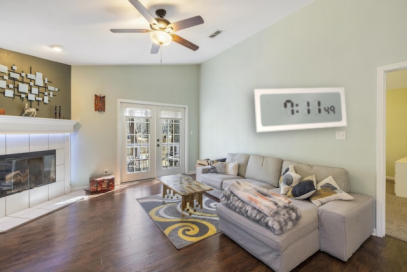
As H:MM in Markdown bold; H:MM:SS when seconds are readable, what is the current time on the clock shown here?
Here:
**7:11:49**
